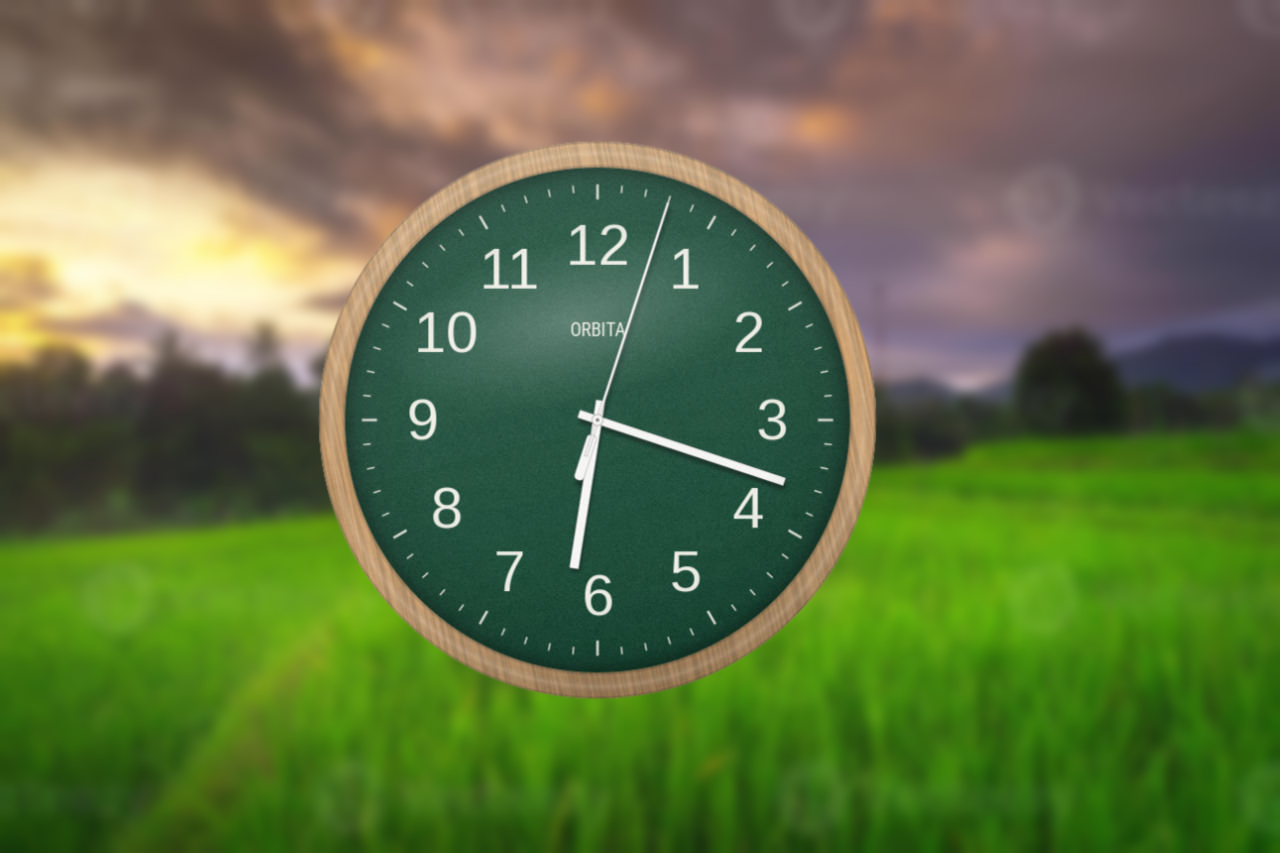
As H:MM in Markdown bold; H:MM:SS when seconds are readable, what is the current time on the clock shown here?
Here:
**6:18:03**
